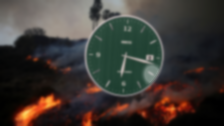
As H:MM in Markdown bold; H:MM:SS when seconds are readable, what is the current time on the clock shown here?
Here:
**6:17**
